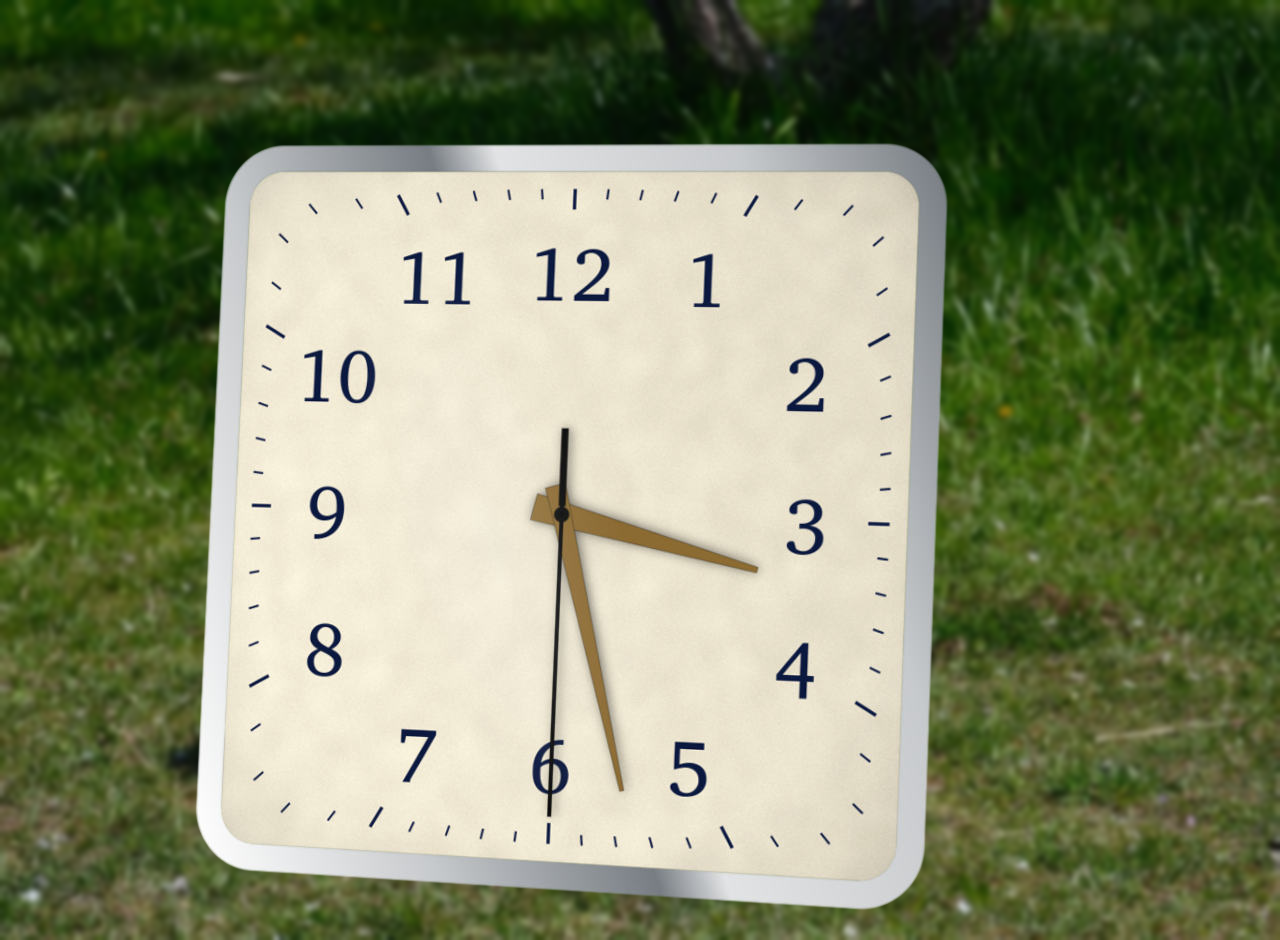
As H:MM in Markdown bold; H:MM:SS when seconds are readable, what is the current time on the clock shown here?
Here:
**3:27:30**
